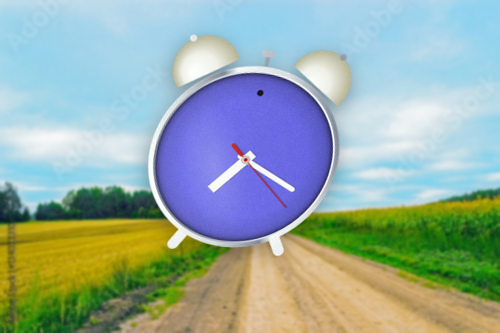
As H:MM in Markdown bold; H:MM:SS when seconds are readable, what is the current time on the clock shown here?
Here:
**7:19:22**
